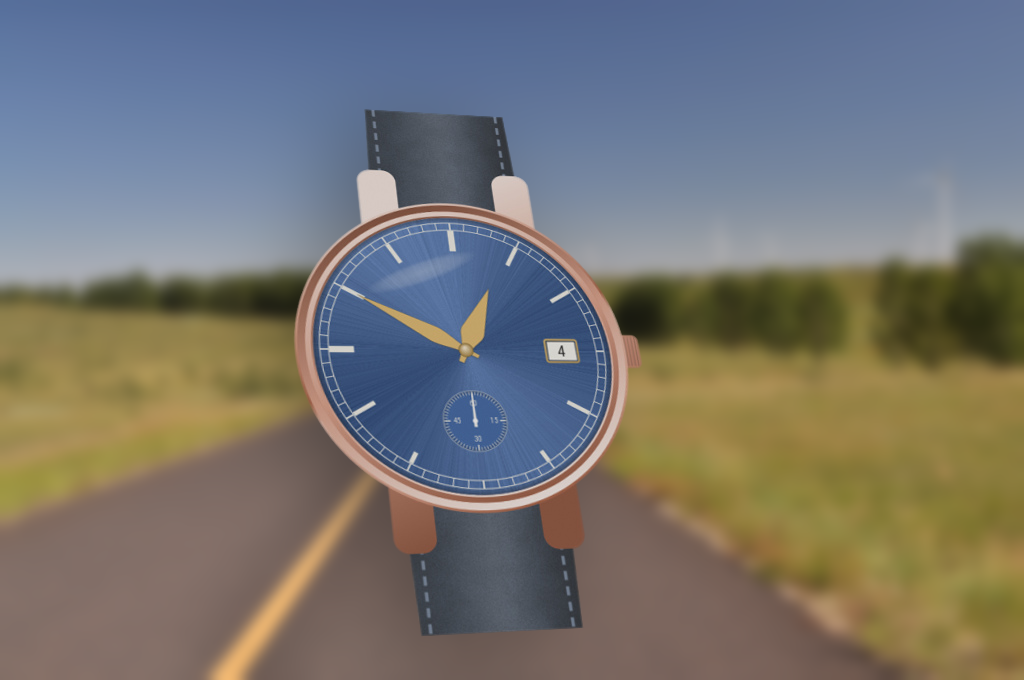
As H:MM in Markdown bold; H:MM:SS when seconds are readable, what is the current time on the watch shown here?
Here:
**12:50**
